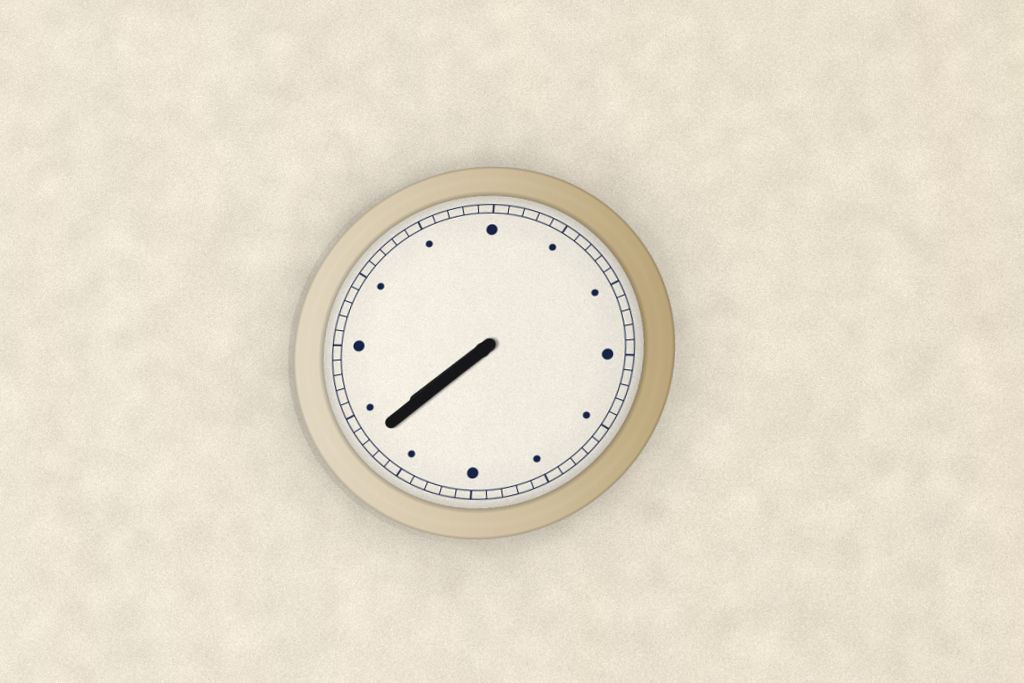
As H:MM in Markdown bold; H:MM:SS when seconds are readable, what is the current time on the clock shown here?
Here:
**7:38**
